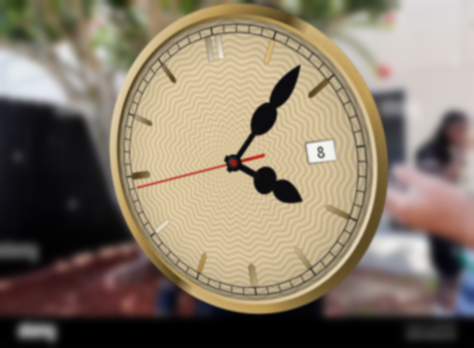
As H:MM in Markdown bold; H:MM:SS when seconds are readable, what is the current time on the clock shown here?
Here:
**4:07:44**
